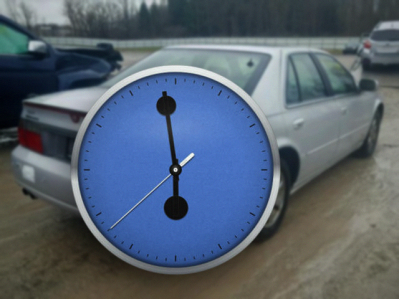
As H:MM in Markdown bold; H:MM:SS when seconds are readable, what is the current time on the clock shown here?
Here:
**5:58:38**
